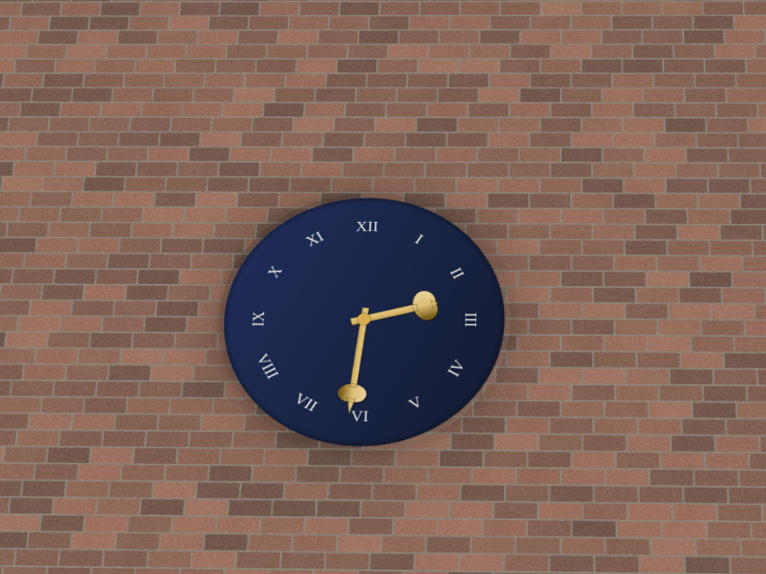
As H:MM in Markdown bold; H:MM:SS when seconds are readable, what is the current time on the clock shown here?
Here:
**2:31**
